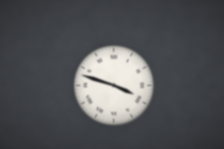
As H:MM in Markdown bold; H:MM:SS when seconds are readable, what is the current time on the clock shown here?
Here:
**3:48**
